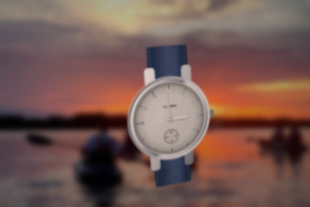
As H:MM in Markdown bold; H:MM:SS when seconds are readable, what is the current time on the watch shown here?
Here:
**2:59**
